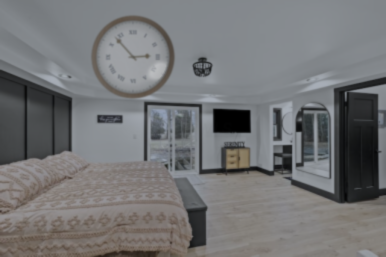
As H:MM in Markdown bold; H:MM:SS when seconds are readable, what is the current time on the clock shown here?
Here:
**2:53**
